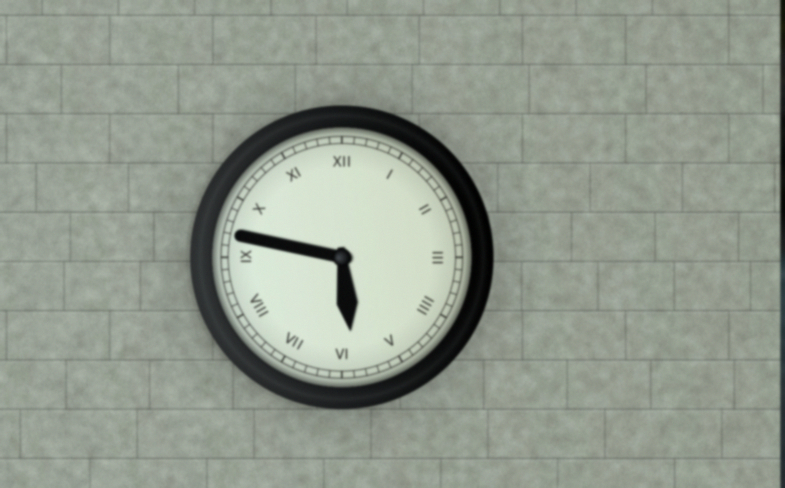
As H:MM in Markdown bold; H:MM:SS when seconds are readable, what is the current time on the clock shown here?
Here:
**5:47**
